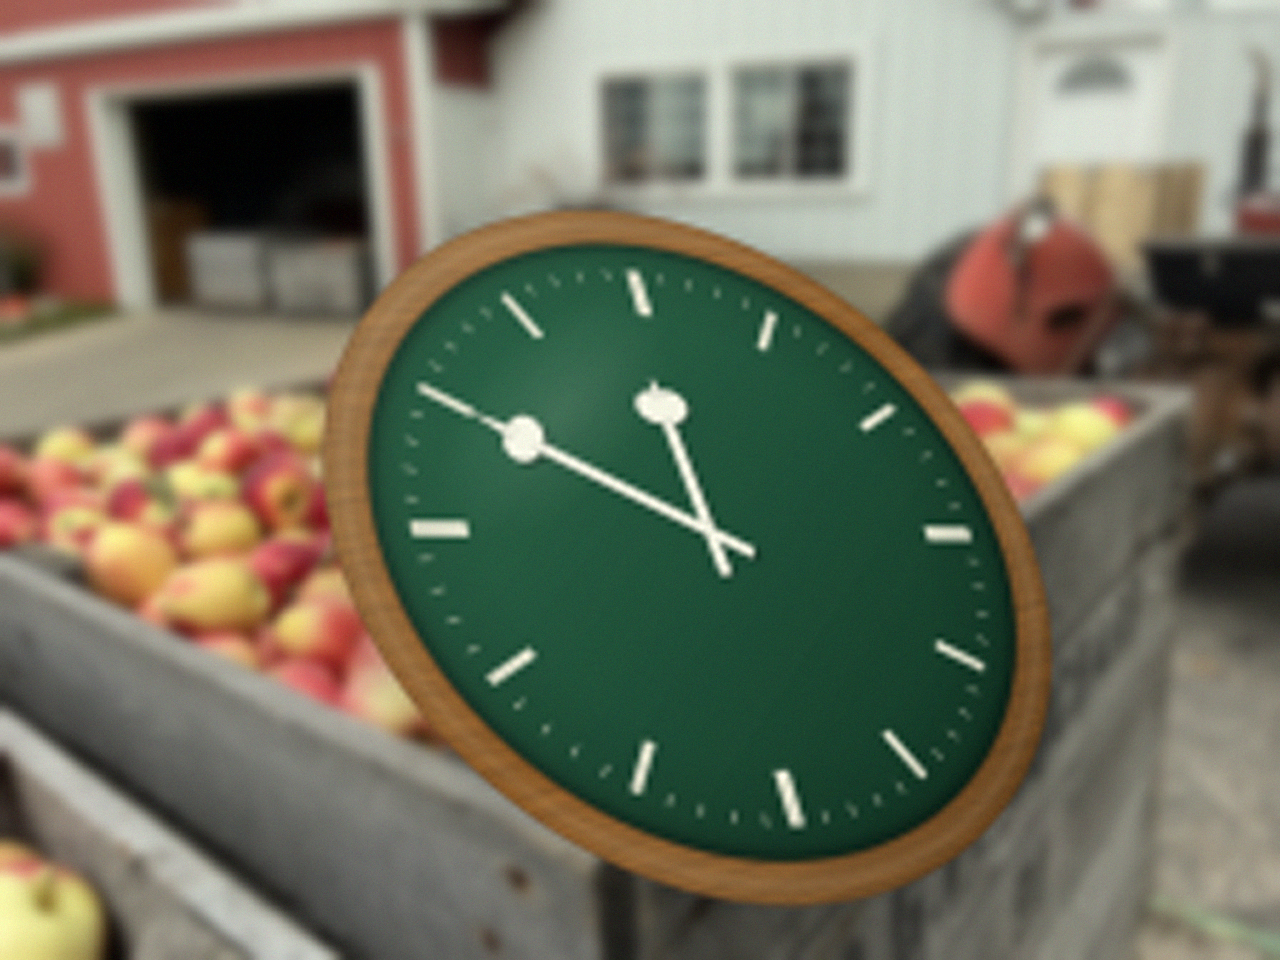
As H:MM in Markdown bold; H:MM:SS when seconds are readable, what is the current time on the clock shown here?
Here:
**11:50**
